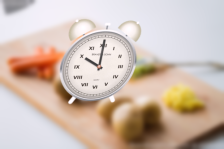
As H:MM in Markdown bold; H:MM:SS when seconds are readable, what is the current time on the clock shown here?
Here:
**10:00**
